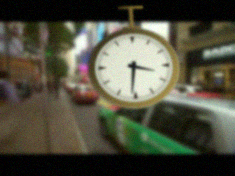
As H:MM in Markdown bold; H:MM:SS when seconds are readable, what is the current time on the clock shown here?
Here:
**3:31**
